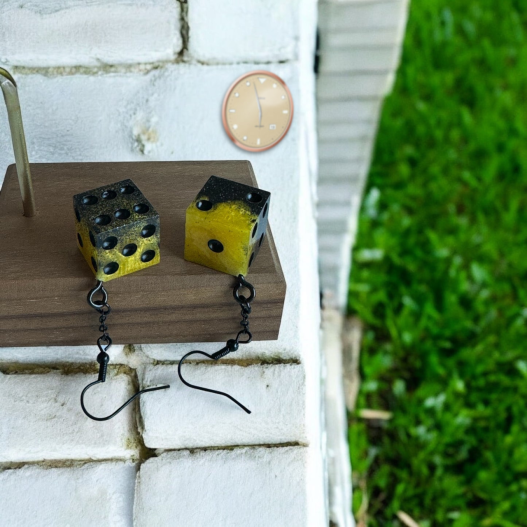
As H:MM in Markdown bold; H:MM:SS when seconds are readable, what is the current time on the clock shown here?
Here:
**5:57**
